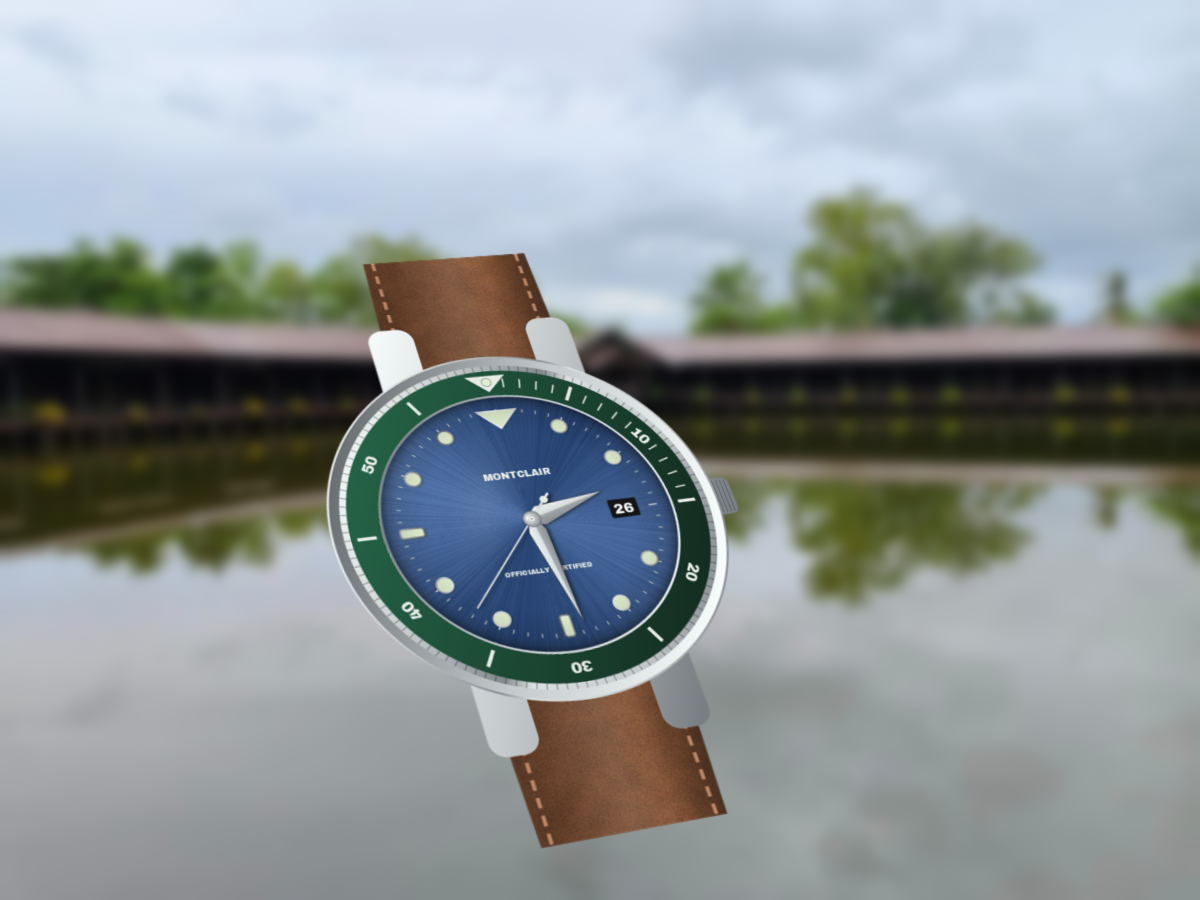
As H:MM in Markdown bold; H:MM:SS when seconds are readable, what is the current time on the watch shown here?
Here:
**2:28:37**
